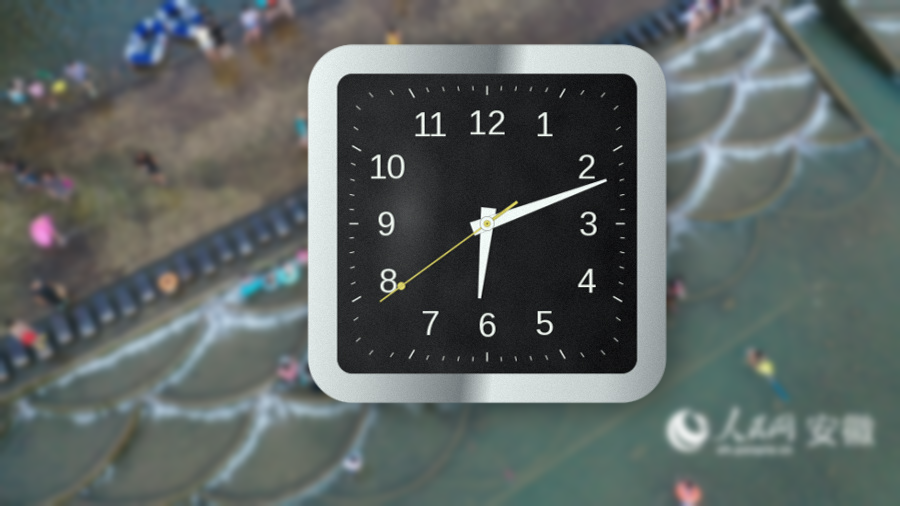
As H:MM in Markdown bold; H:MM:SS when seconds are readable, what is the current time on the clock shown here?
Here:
**6:11:39**
